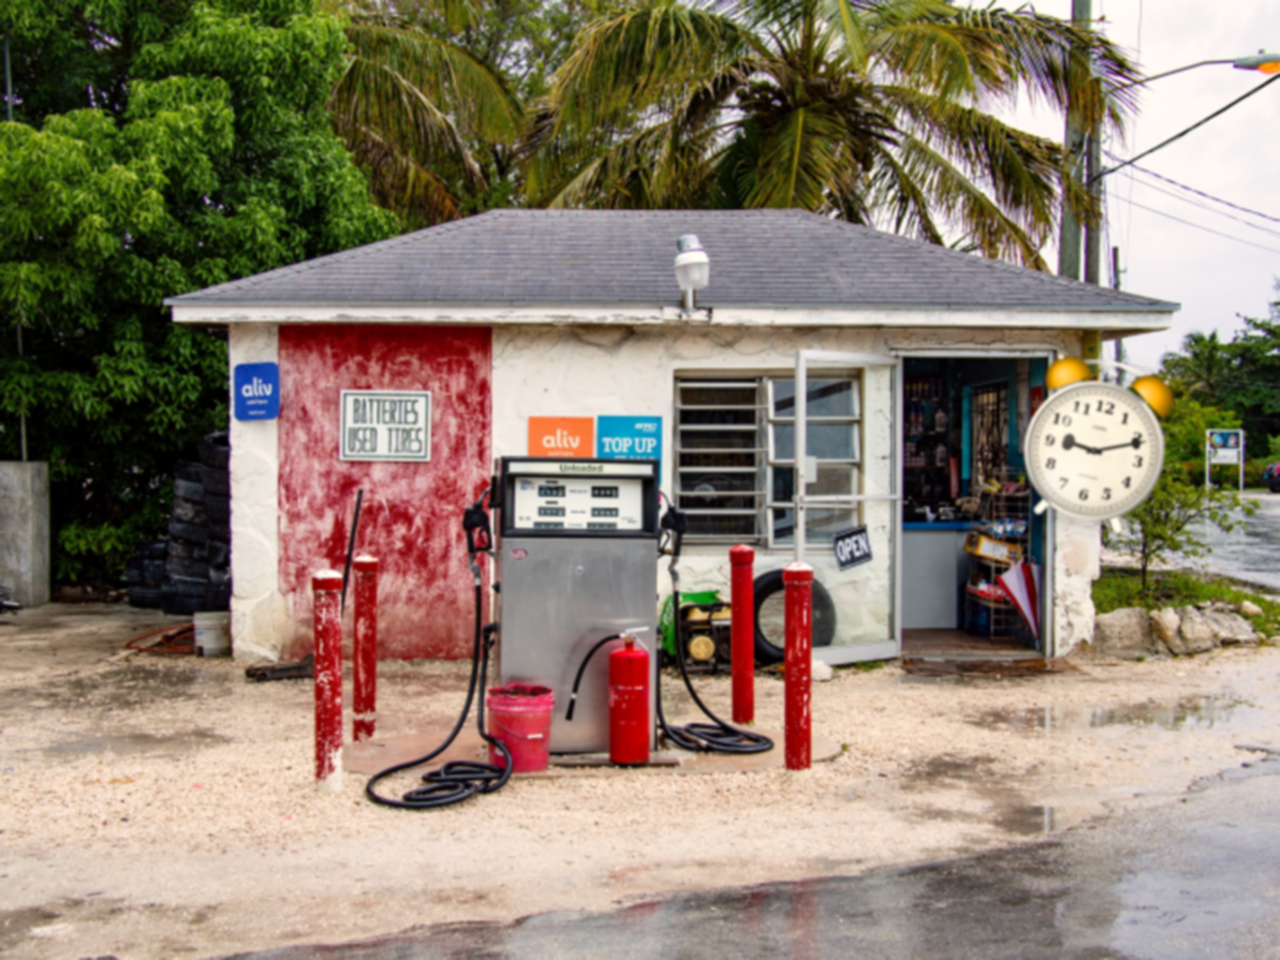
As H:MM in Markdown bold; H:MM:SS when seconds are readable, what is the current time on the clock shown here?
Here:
**9:11**
